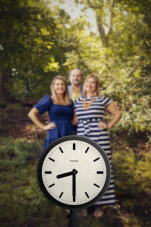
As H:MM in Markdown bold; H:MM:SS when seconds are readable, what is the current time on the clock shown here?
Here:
**8:30**
